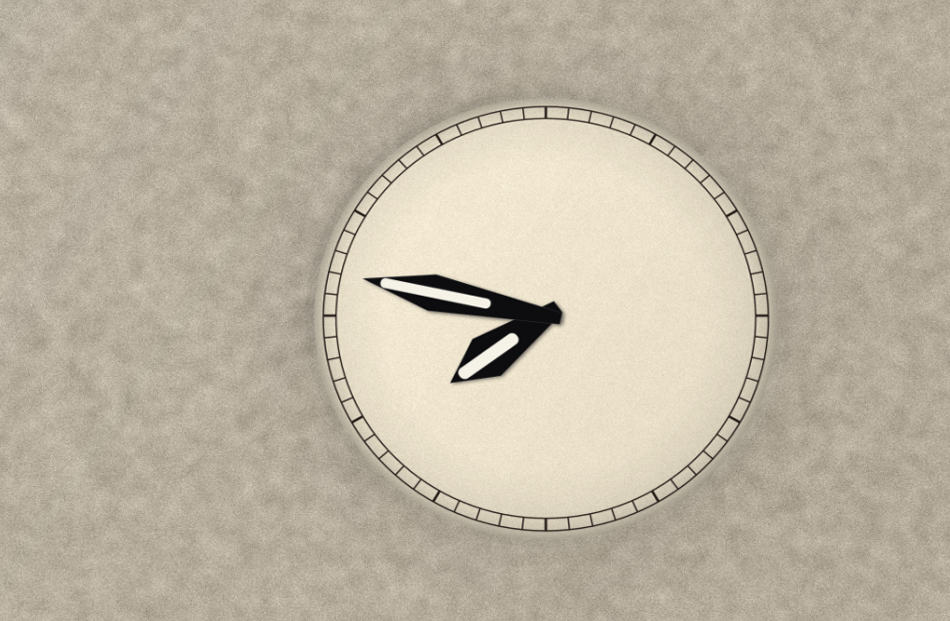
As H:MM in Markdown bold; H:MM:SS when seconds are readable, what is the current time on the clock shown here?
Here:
**7:47**
